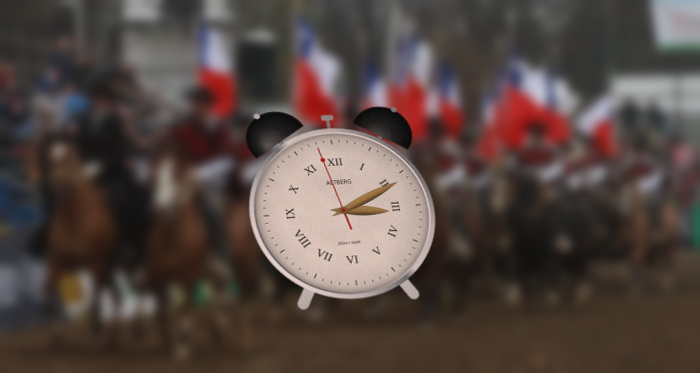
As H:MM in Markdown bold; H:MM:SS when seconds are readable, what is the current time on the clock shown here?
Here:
**3:10:58**
